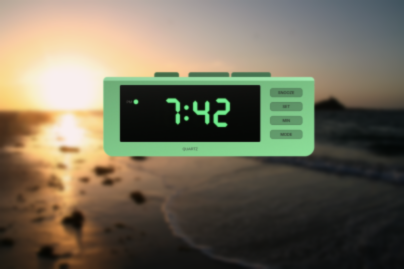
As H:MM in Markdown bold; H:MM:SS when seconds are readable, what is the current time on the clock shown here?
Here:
**7:42**
